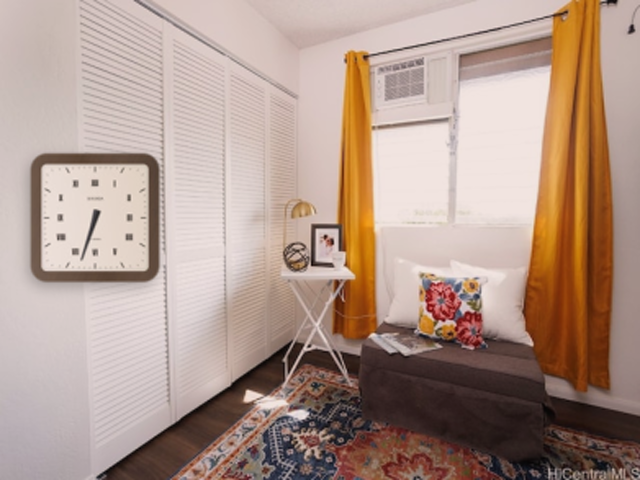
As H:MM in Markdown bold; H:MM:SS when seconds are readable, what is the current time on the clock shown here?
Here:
**6:33**
